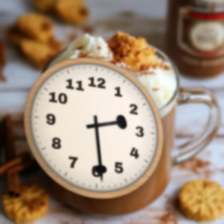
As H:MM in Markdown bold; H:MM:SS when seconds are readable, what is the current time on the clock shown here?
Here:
**2:29**
